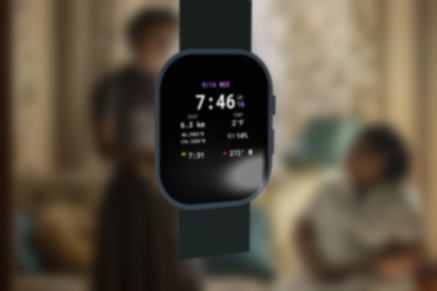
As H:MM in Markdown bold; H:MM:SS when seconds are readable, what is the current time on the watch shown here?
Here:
**7:46**
